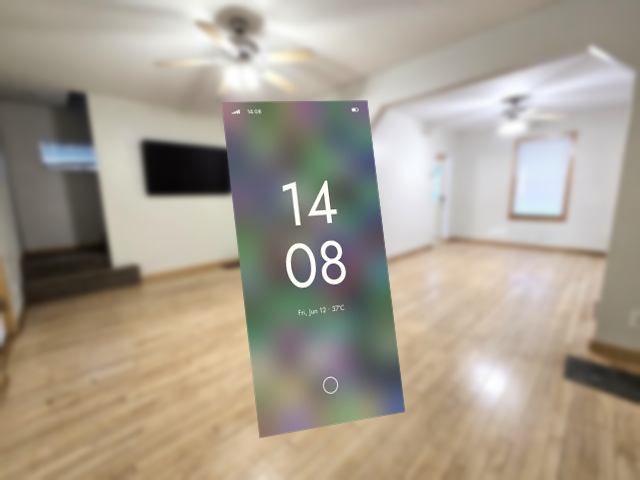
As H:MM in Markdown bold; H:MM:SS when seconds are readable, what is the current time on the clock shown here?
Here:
**14:08**
